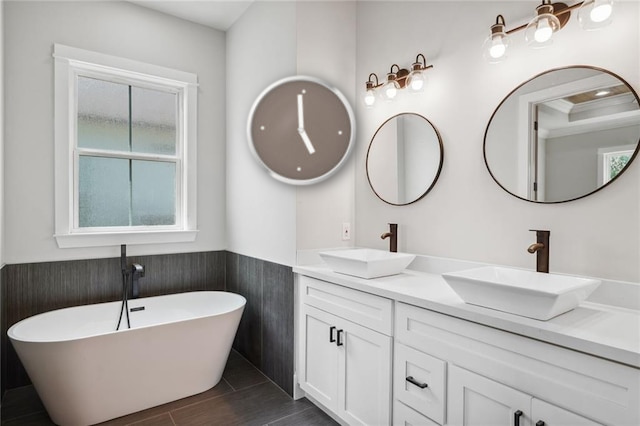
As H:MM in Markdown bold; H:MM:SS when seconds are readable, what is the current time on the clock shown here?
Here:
**4:59**
